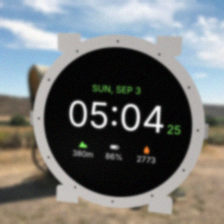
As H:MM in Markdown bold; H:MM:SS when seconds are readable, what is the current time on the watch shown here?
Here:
**5:04:25**
